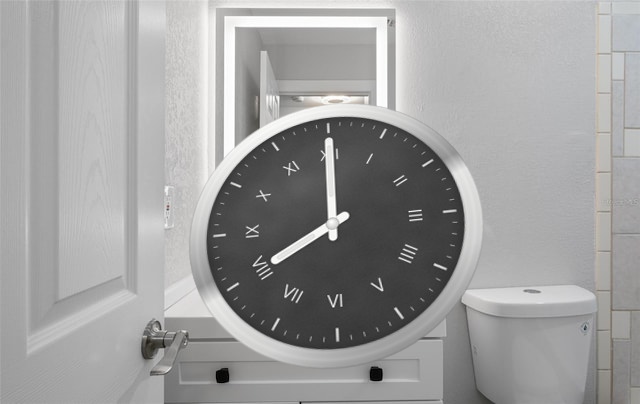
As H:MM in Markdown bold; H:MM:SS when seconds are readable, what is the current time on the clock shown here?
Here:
**8:00**
